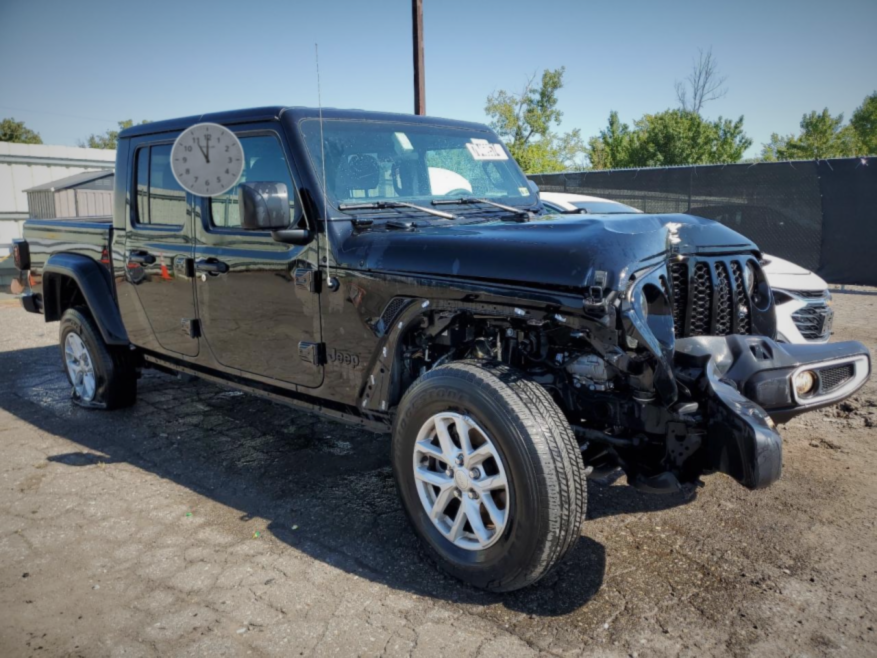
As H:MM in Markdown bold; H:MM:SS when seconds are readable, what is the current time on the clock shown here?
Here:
**11:00**
